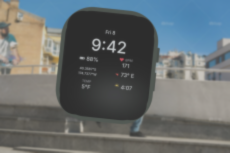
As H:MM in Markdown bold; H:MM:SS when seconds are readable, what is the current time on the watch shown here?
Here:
**9:42**
